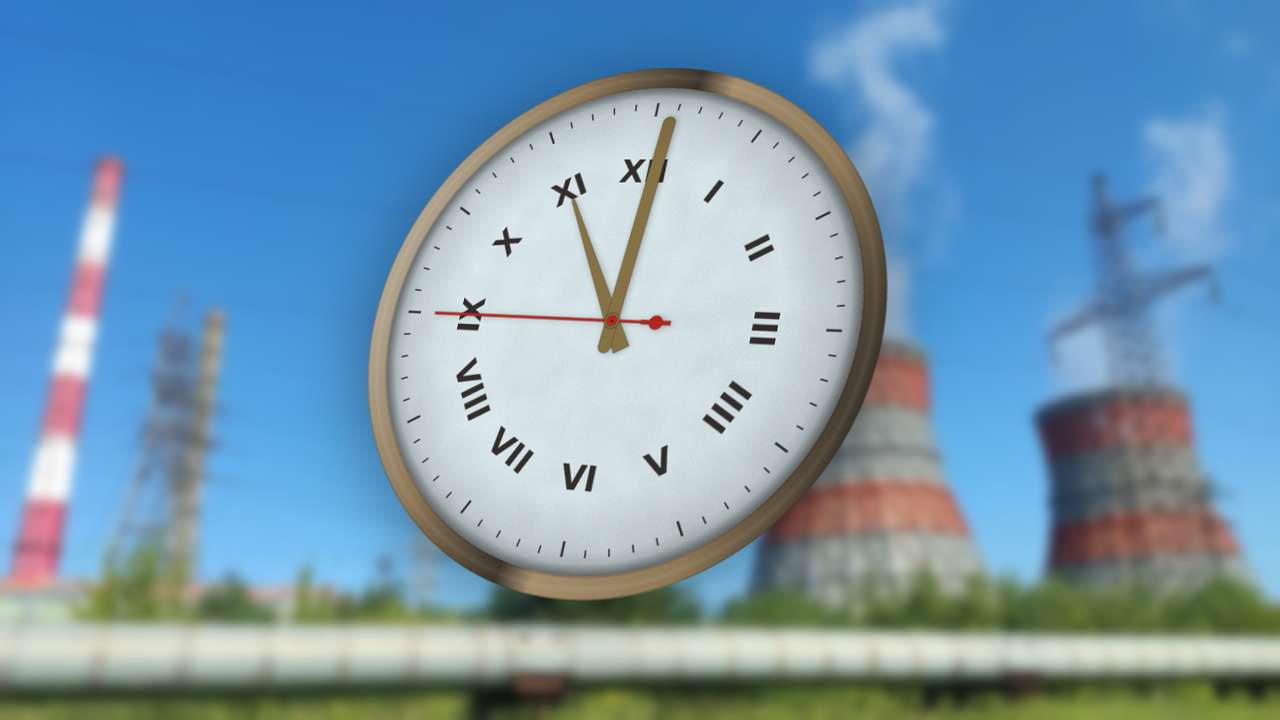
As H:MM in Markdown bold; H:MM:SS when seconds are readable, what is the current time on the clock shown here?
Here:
**11:00:45**
